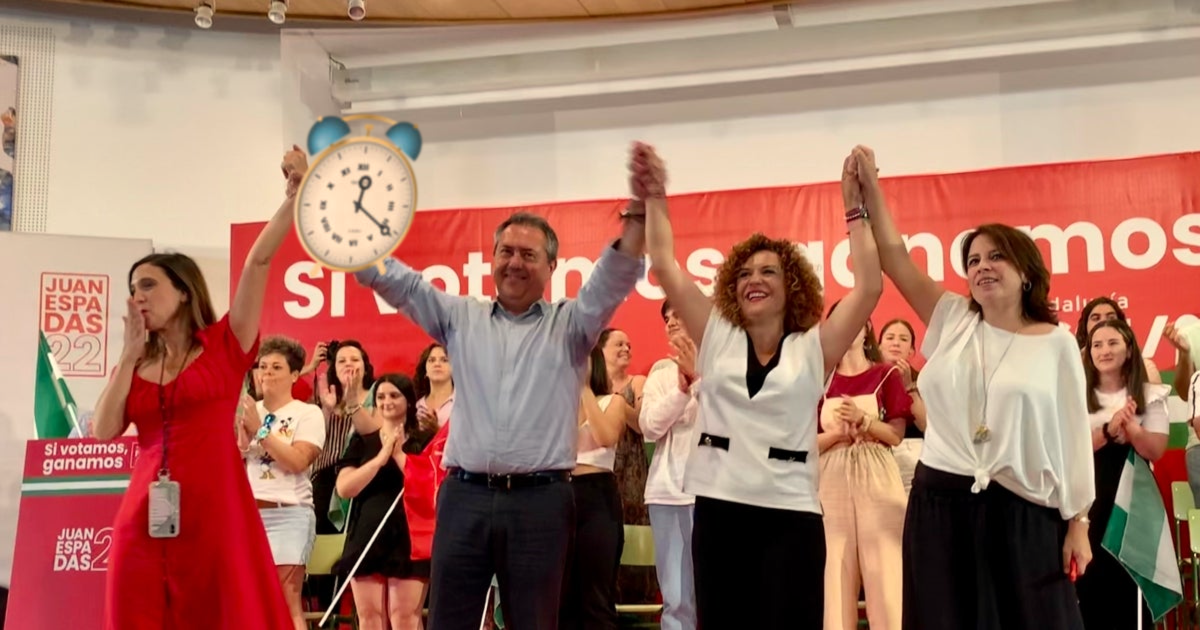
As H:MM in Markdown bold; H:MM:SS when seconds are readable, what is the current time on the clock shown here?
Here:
**12:21**
